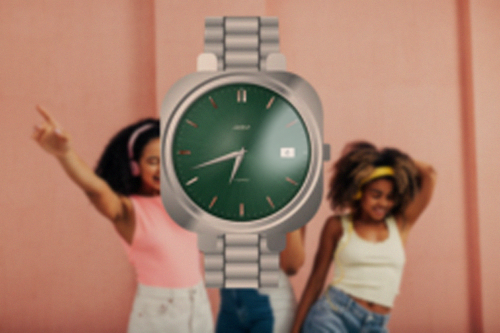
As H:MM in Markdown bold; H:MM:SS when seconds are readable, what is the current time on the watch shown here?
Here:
**6:42**
